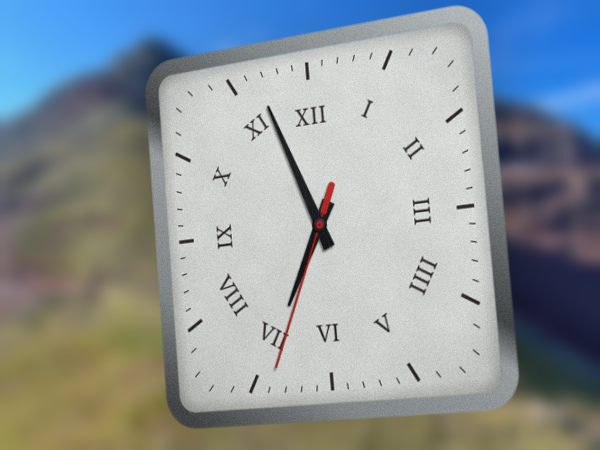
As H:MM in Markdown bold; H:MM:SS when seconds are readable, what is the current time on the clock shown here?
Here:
**6:56:34**
